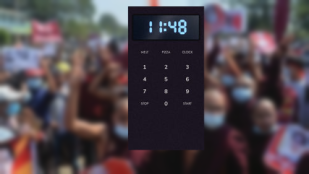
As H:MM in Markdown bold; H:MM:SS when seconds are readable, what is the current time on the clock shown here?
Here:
**11:48**
